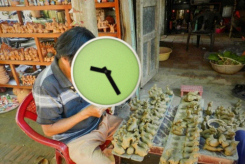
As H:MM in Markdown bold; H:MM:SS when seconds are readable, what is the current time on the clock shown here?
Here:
**9:25**
